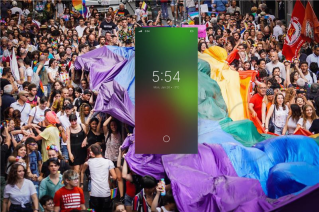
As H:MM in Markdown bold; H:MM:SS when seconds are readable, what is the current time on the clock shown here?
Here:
**5:54**
